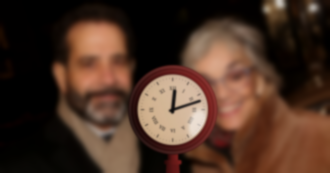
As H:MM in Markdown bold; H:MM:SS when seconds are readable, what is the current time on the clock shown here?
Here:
**12:12**
